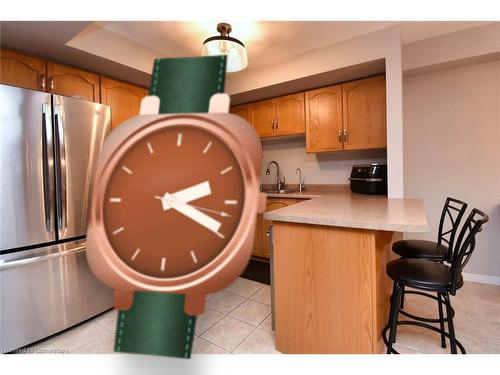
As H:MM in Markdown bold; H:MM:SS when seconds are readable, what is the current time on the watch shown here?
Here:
**2:19:17**
